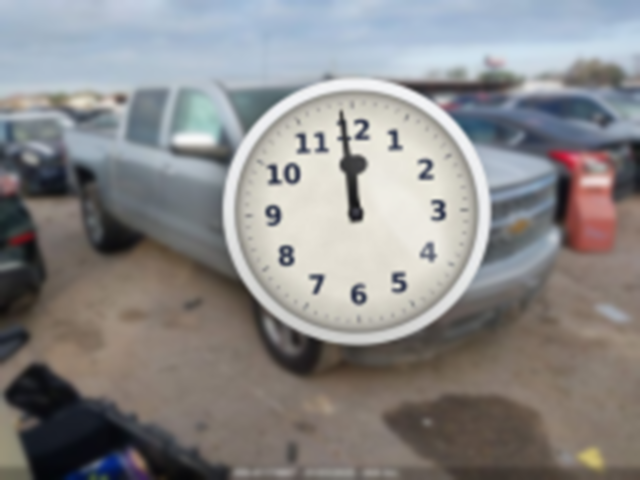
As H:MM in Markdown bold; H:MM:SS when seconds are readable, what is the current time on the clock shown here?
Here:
**11:59**
